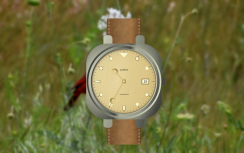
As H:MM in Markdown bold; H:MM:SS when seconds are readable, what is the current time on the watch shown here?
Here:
**10:35**
